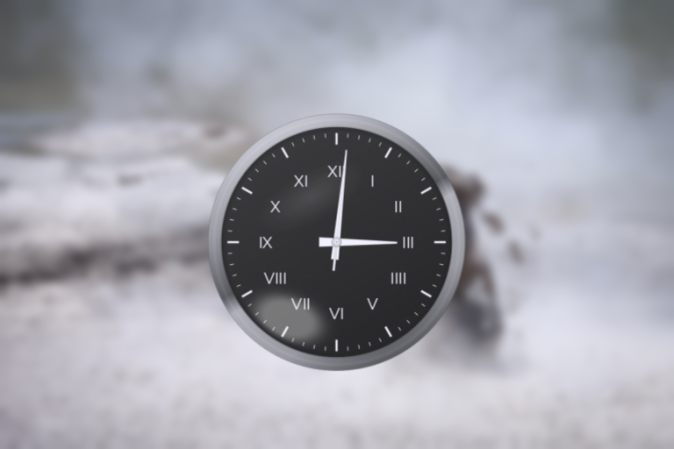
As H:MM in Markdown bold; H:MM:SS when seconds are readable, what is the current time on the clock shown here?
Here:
**3:01:01**
